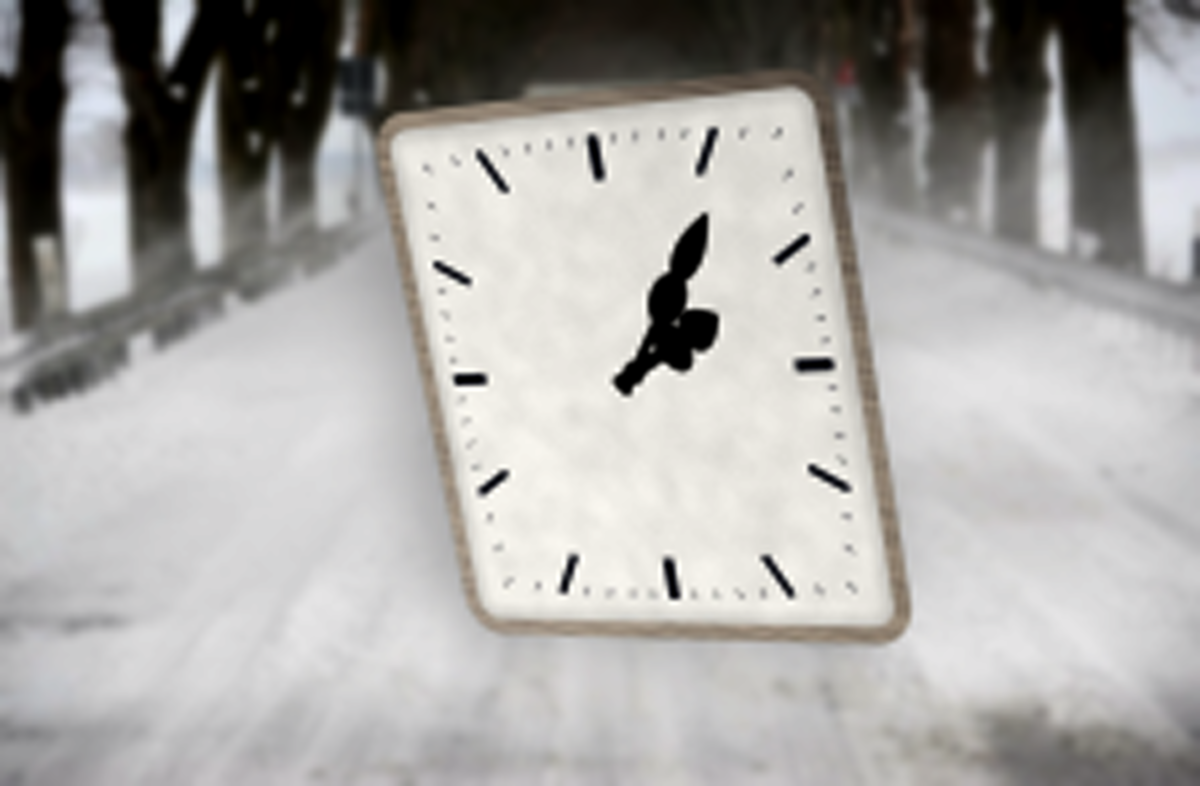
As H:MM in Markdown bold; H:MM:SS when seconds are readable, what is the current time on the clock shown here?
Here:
**2:06**
